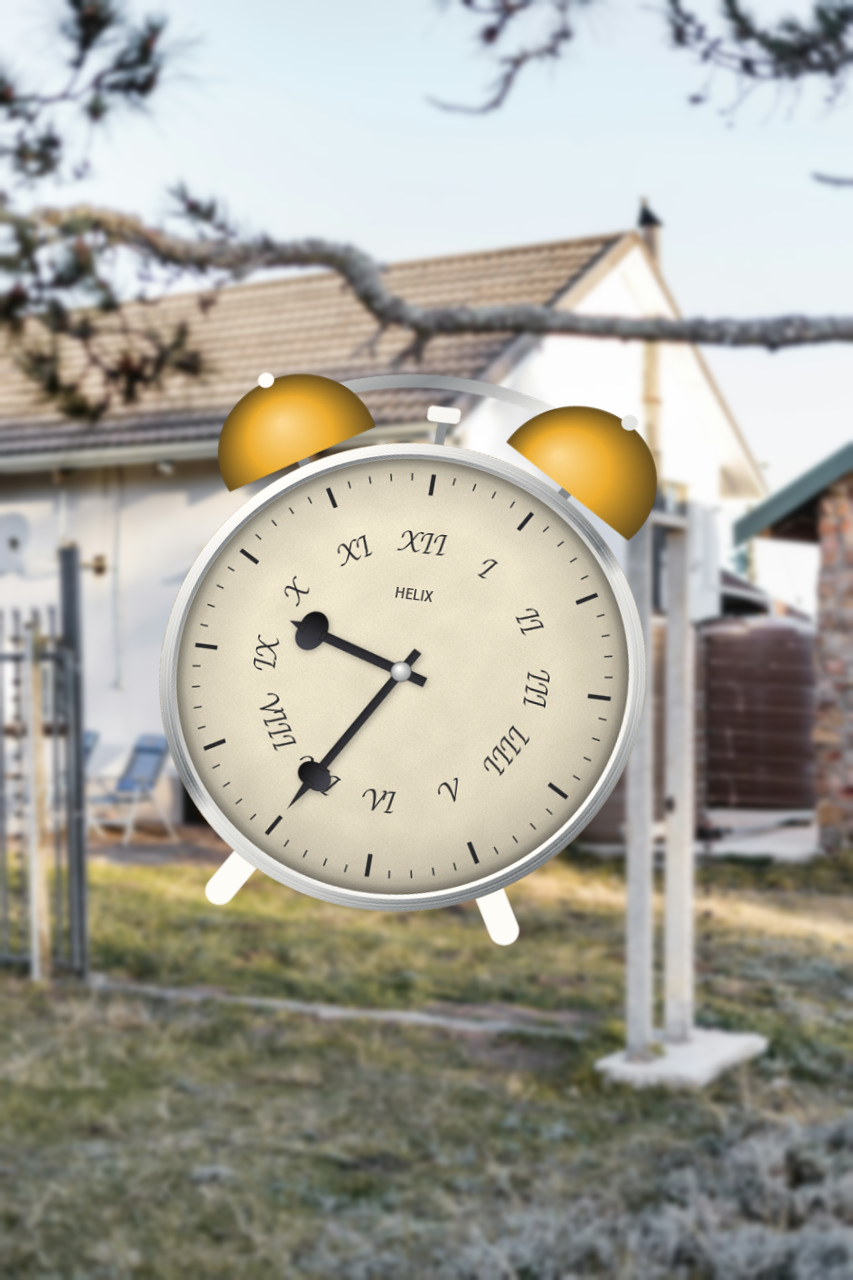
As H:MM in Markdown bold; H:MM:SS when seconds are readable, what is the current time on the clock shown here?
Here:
**9:35**
